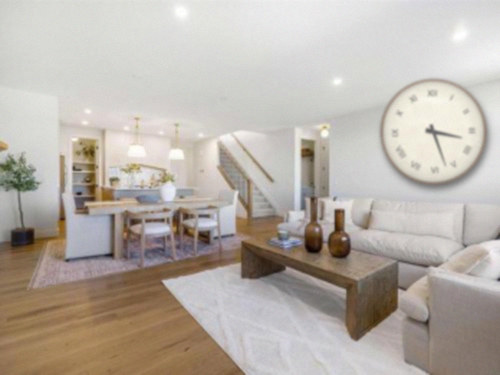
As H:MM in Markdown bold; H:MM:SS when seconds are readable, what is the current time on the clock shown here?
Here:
**3:27**
